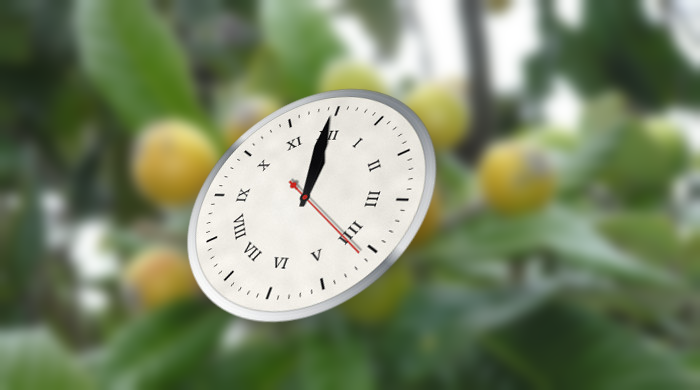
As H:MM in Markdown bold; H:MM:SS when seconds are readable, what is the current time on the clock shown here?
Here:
**11:59:21**
